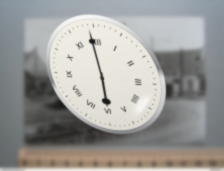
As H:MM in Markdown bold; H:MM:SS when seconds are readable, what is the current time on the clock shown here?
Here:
**5:59**
